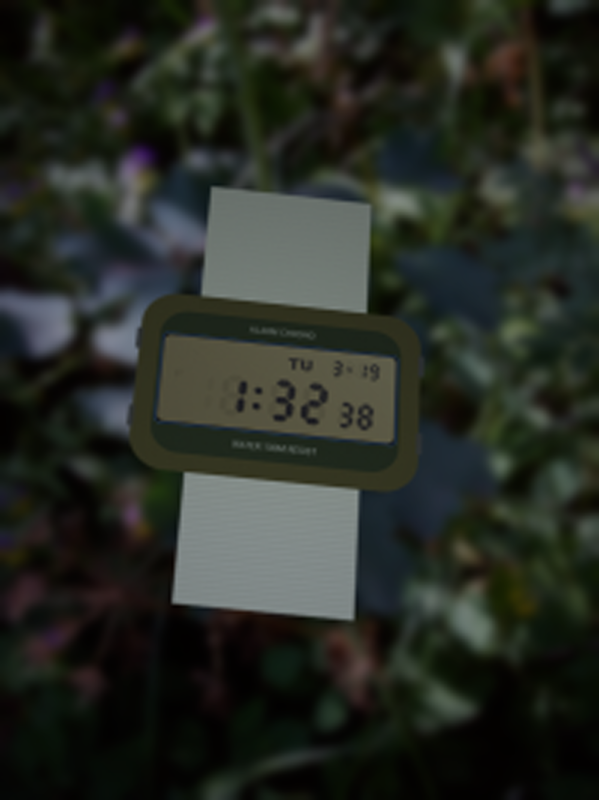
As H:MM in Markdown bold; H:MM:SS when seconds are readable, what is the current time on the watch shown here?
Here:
**1:32:38**
